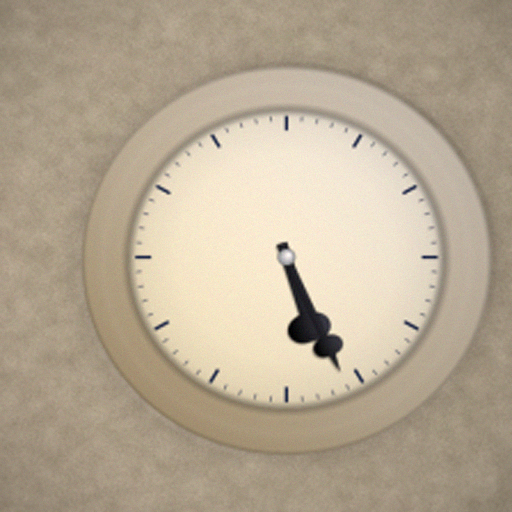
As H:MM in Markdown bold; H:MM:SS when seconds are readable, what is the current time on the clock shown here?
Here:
**5:26**
